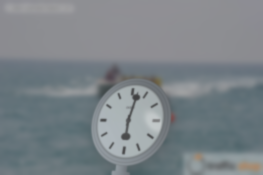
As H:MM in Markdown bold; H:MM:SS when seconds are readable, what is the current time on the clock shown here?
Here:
**6:02**
